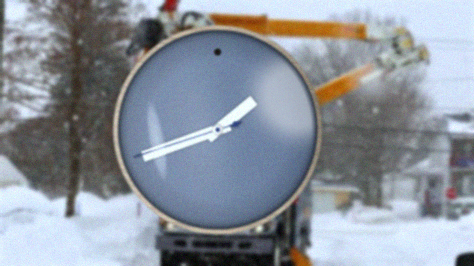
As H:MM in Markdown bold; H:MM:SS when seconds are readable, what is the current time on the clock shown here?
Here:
**1:41:42**
